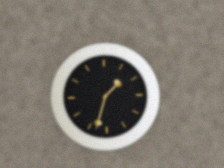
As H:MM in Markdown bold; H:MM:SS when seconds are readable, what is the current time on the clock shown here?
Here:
**1:33**
